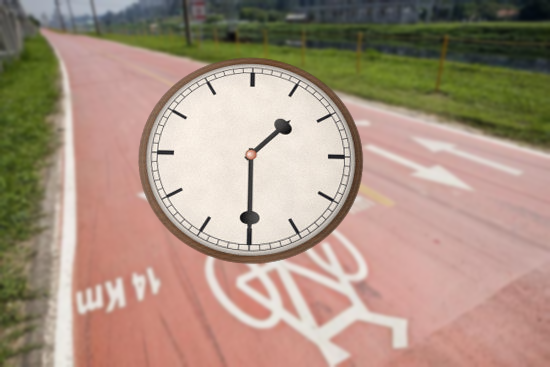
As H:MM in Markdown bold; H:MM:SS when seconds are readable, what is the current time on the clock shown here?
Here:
**1:30**
